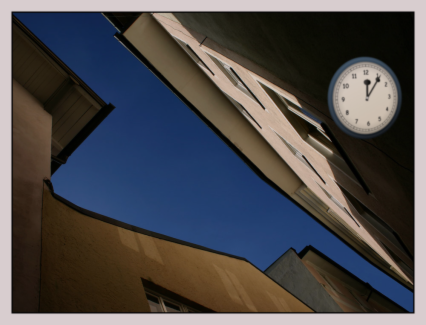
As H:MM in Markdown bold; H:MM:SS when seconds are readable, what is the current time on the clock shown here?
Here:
**12:06**
